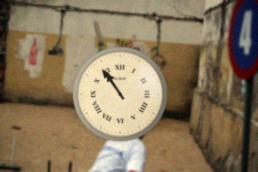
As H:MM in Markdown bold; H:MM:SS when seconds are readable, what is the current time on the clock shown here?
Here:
**10:54**
